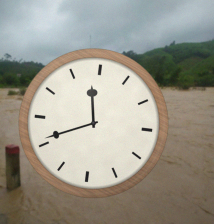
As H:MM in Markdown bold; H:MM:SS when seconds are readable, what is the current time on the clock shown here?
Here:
**11:41**
